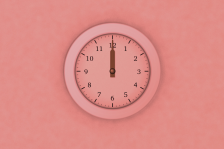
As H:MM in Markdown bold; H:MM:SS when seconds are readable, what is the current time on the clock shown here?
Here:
**12:00**
